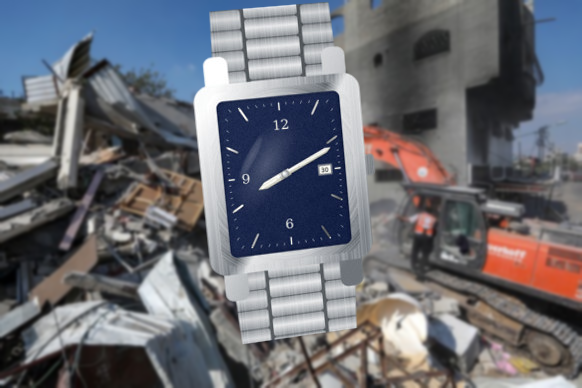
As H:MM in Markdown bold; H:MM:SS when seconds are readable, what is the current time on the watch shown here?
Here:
**8:11**
